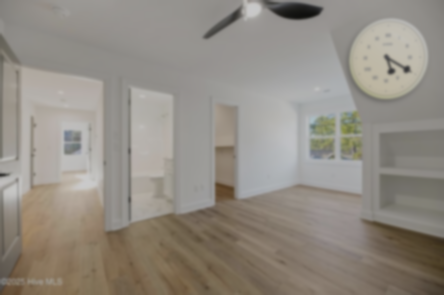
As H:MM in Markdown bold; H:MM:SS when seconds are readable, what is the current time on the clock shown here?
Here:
**5:20**
